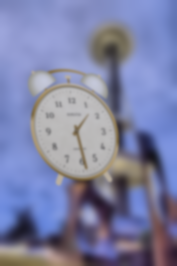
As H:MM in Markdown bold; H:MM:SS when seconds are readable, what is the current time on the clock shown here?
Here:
**1:29**
